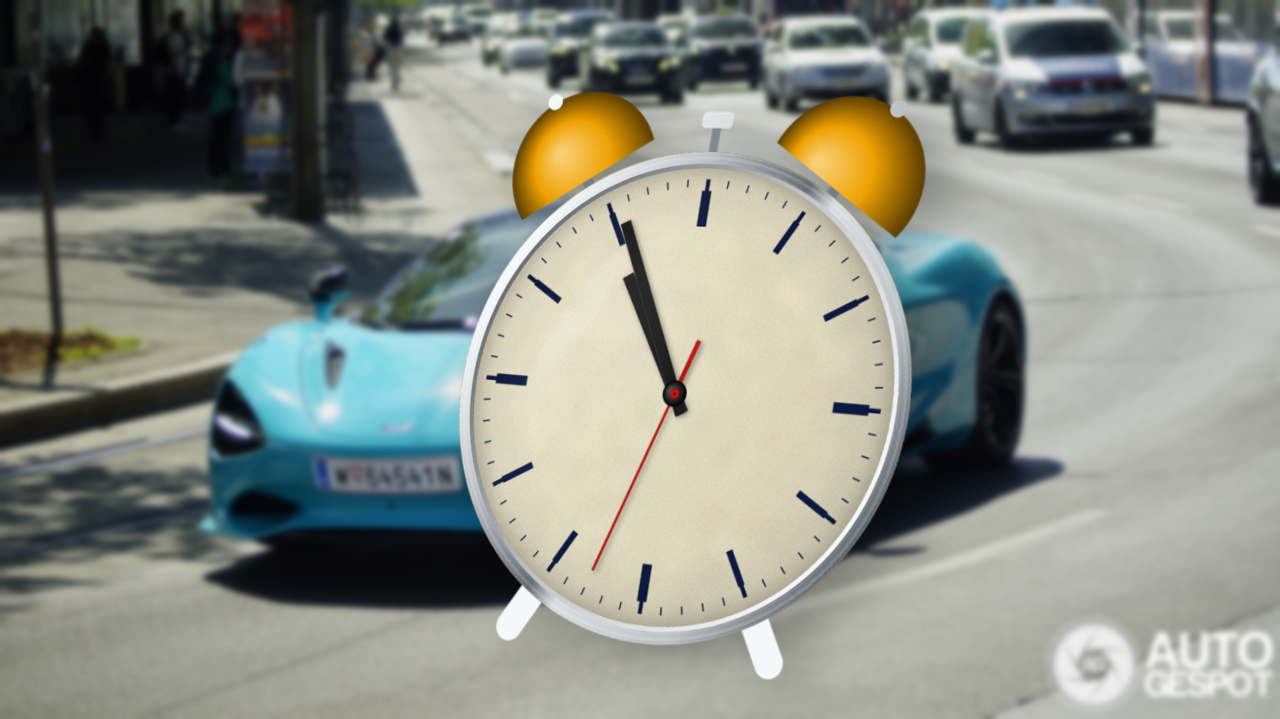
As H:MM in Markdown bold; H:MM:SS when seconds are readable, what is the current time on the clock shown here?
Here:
**10:55:33**
